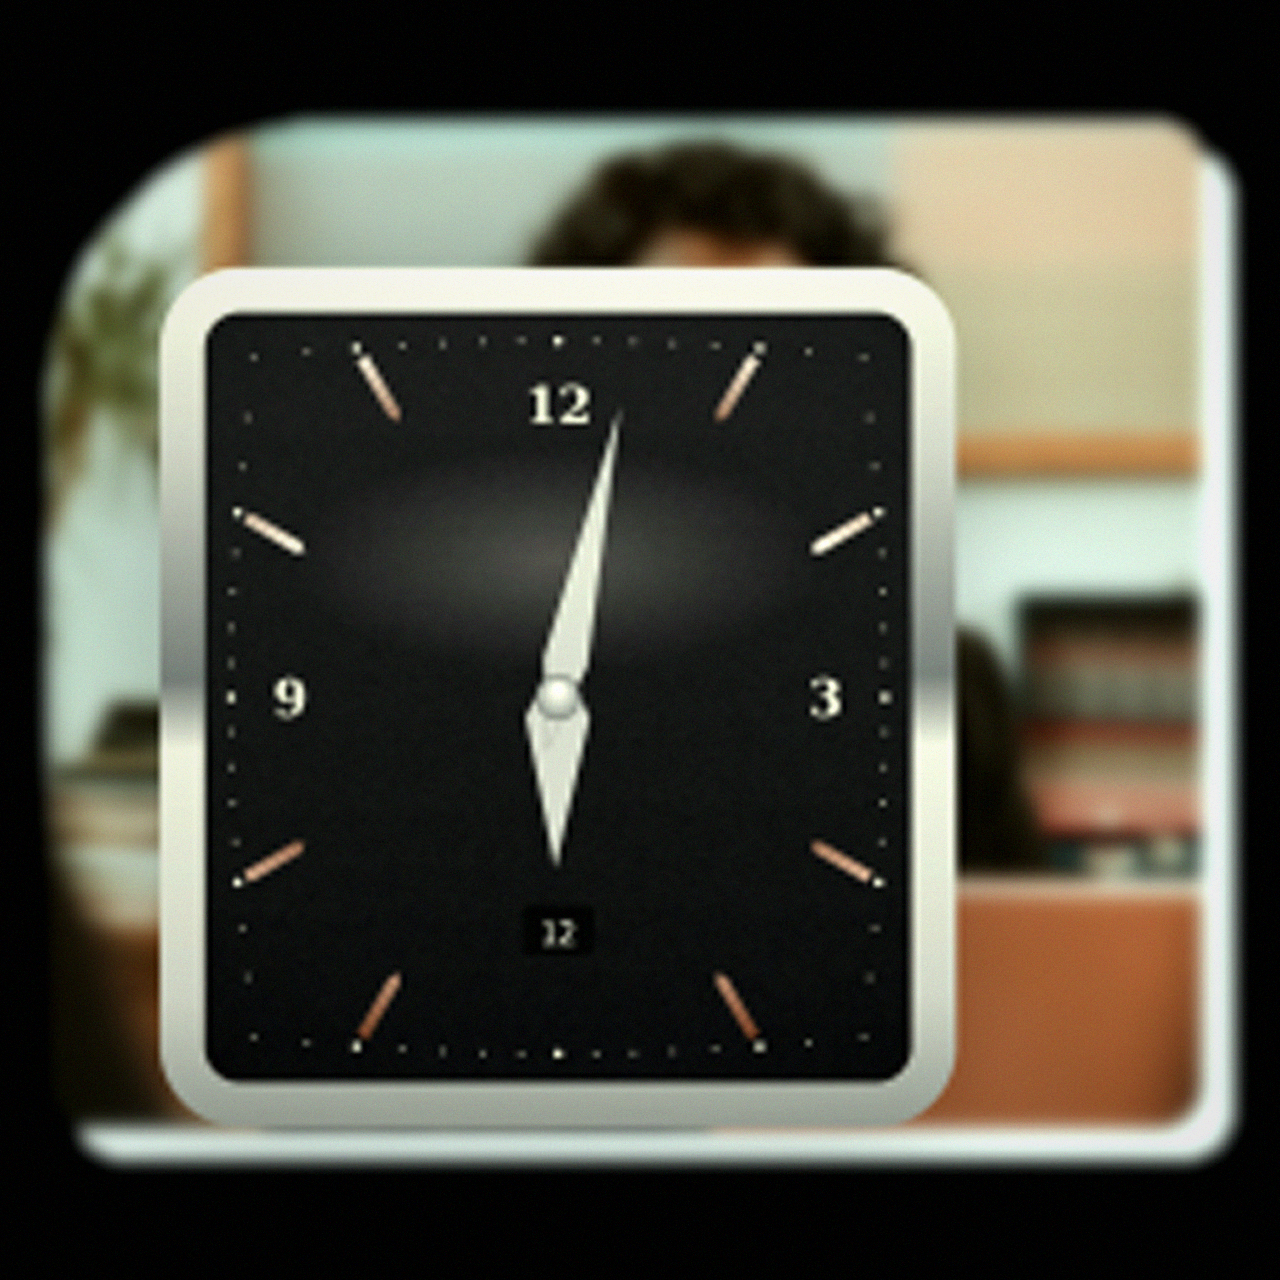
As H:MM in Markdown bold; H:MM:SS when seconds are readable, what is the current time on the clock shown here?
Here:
**6:02**
